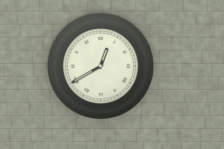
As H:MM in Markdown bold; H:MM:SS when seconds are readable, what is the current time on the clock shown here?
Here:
**12:40**
